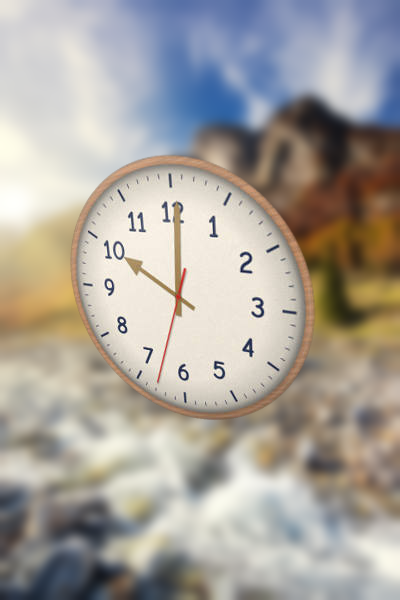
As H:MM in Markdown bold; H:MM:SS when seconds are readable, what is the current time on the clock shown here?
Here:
**10:00:33**
